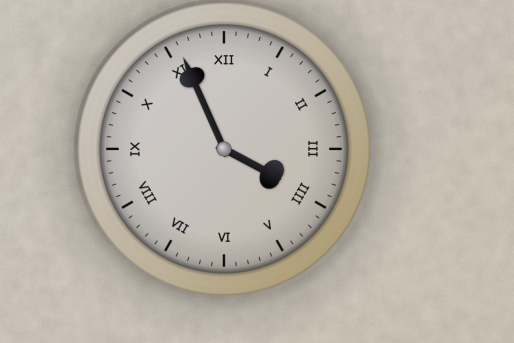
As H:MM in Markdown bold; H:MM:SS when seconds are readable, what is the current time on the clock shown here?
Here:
**3:56**
